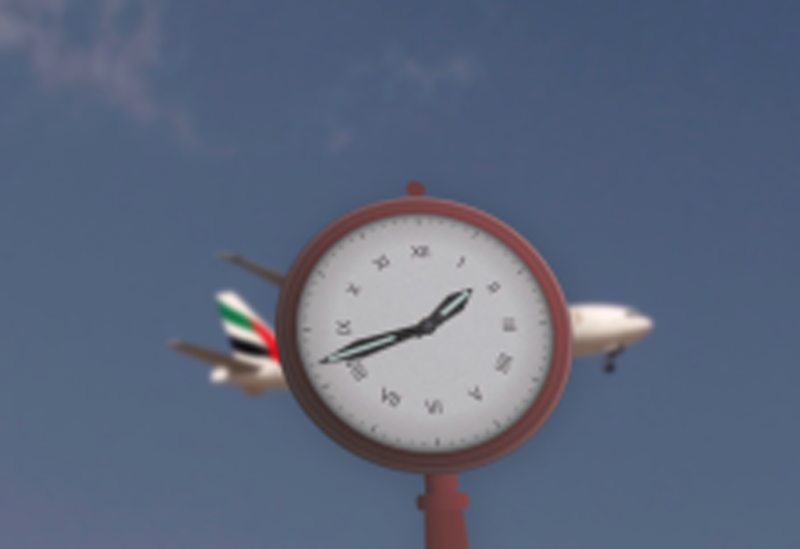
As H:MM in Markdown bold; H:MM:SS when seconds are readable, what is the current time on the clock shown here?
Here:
**1:42**
